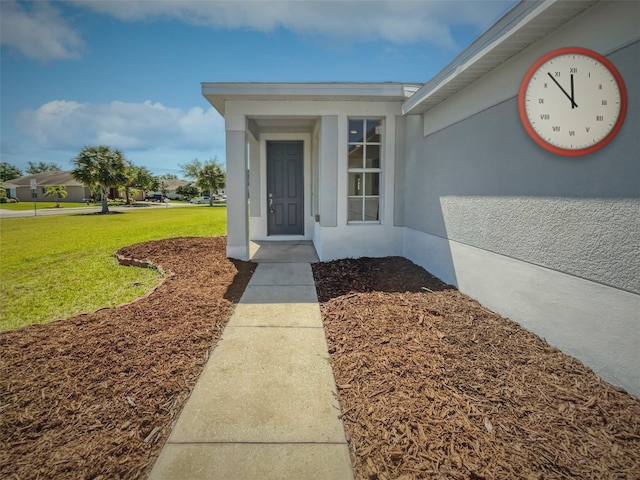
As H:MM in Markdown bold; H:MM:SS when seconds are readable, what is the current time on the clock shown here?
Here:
**11:53**
